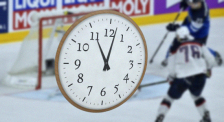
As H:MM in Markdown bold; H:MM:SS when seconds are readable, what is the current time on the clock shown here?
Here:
**11:02**
